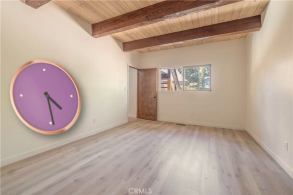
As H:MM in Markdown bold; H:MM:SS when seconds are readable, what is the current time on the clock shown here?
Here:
**4:29**
